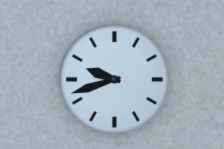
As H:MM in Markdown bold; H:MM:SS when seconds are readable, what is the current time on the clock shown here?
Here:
**9:42**
